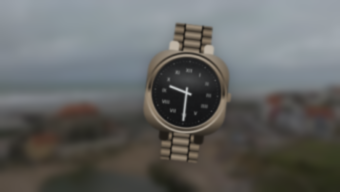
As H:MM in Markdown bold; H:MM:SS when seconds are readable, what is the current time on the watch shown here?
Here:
**9:30**
